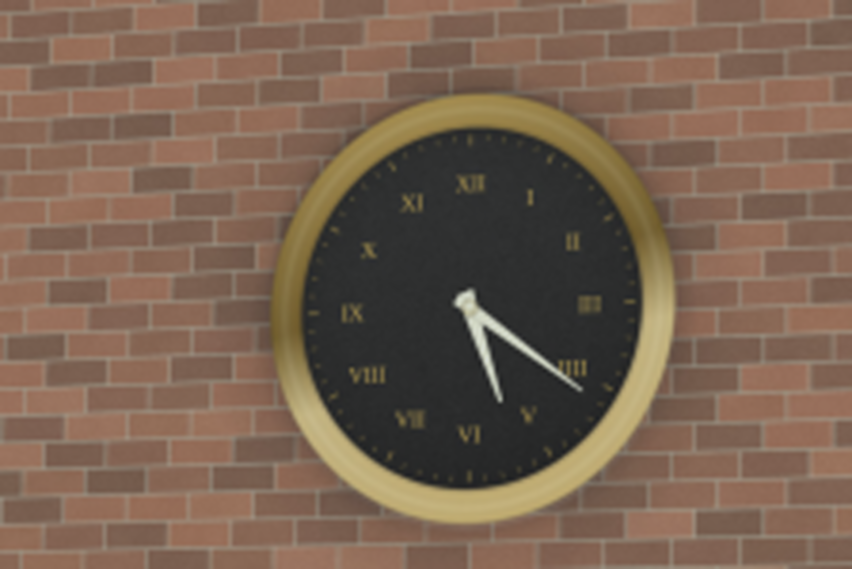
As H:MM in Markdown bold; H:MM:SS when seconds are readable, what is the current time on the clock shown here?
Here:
**5:21**
